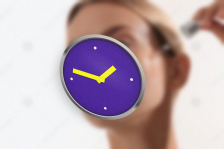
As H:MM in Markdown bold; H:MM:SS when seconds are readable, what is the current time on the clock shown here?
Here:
**1:48**
